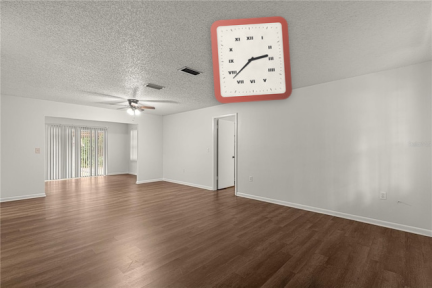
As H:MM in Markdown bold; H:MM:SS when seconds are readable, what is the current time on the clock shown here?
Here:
**2:38**
